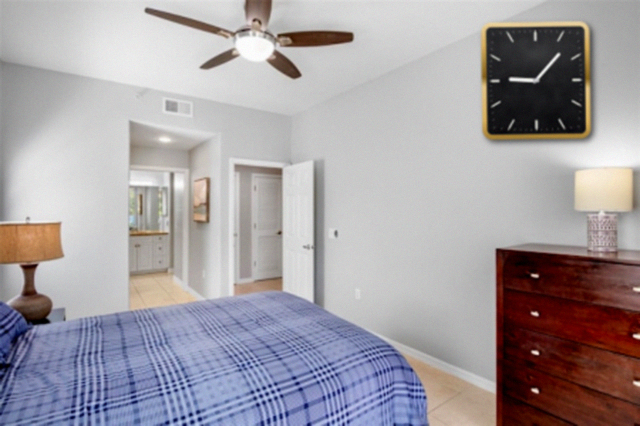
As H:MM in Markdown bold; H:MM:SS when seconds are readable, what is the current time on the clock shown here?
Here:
**9:07**
